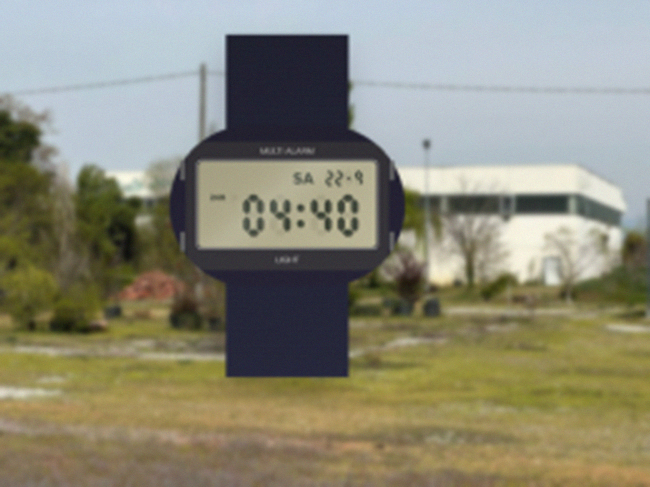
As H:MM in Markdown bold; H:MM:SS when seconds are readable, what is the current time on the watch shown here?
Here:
**4:40**
